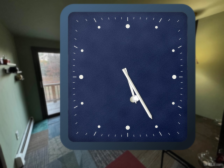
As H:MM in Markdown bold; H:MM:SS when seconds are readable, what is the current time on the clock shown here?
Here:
**5:25**
